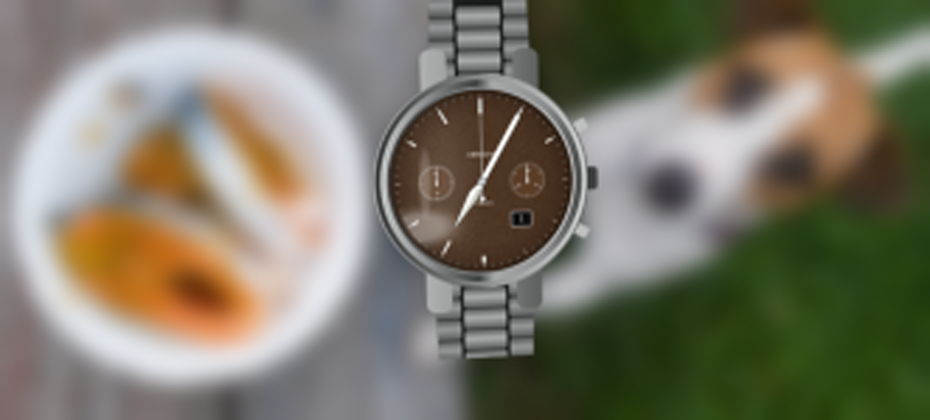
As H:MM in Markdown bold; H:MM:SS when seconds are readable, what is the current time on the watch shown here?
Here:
**7:05**
